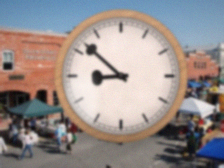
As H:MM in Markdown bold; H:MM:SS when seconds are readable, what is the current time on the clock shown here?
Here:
**8:52**
